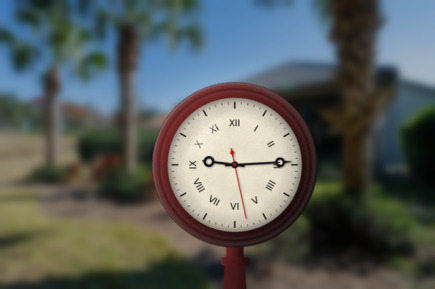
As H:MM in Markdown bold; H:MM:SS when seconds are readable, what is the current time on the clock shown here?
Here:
**9:14:28**
